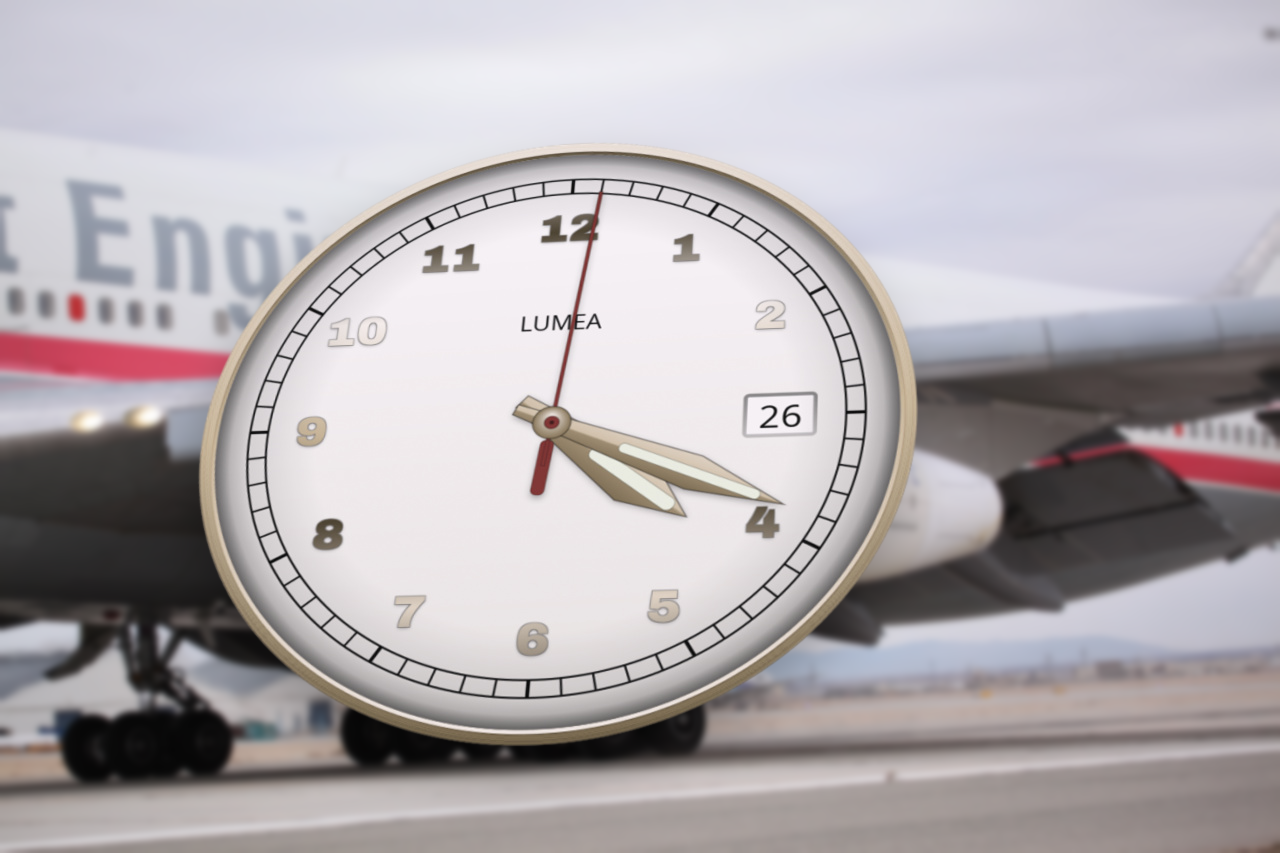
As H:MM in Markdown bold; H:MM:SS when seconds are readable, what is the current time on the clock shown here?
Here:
**4:19:01**
